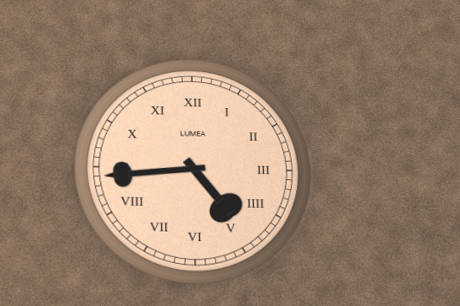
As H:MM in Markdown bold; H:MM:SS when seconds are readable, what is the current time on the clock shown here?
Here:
**4:44**
